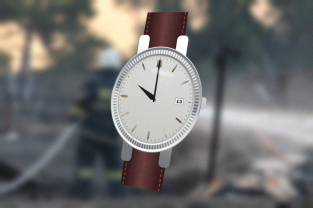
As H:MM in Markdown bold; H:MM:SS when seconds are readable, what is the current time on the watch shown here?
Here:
**10:00**
